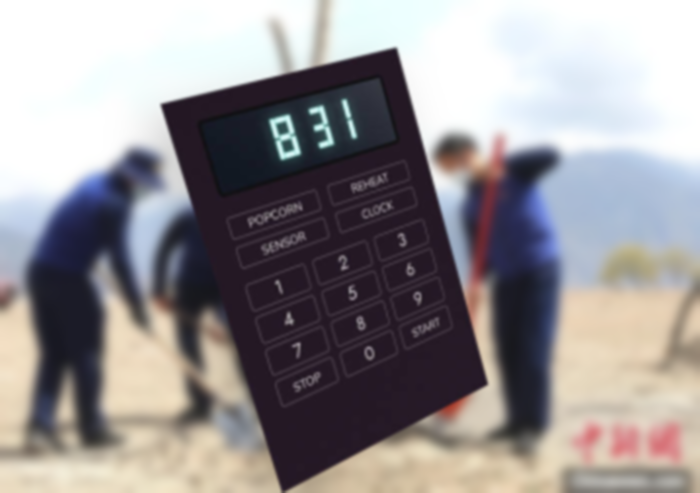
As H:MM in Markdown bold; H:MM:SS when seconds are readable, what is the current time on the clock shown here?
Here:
**8:31**
